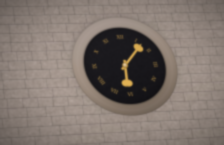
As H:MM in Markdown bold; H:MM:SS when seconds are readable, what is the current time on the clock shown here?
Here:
**6:07**
